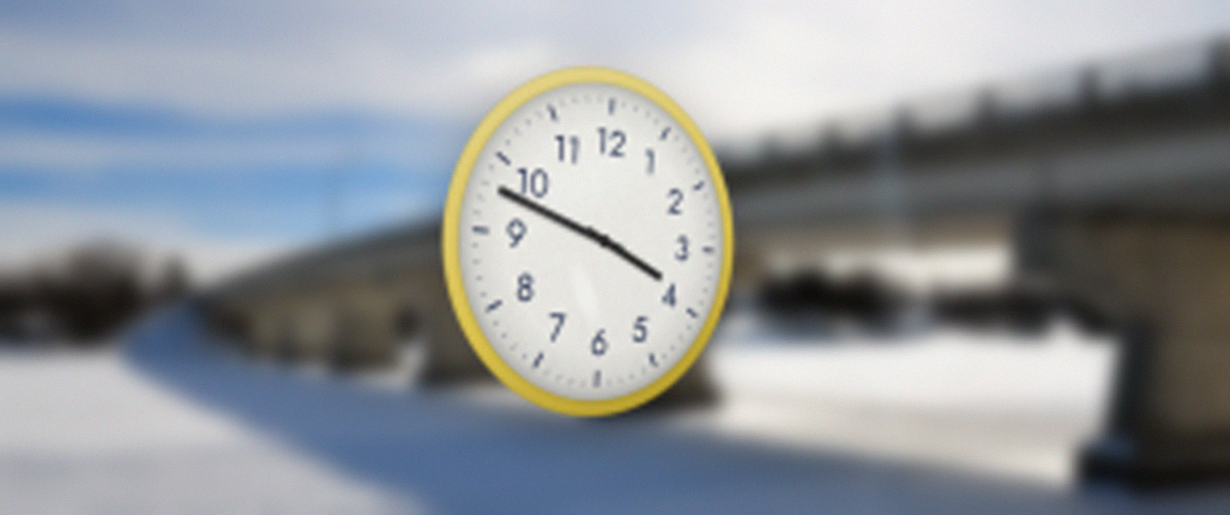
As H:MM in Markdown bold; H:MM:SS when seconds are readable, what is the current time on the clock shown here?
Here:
**3:48**
